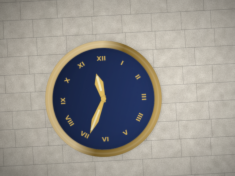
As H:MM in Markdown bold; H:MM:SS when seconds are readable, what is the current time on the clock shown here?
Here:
**11:34**
